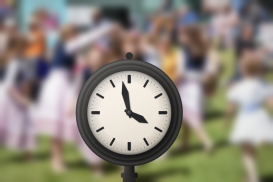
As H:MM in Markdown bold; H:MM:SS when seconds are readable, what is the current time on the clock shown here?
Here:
**3:58**
